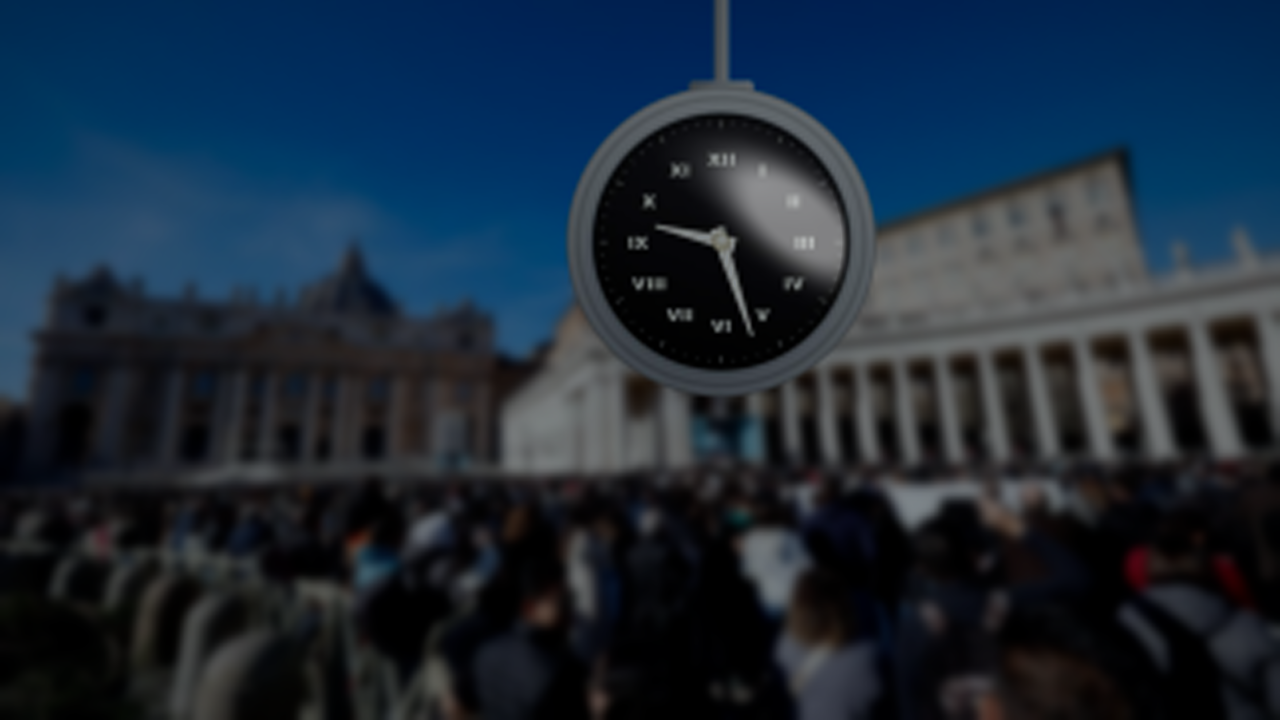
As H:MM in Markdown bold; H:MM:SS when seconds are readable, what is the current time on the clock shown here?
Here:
**9:27**
